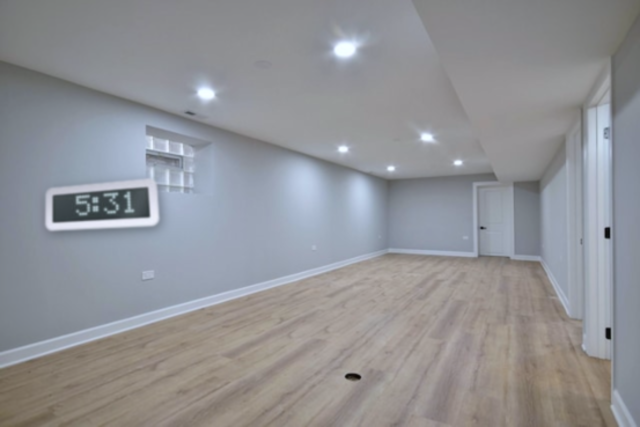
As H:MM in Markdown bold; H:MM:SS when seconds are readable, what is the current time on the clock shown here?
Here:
**5:31**
